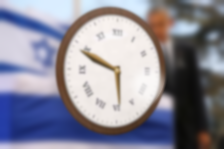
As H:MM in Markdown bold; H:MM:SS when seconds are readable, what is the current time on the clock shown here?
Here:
**5:49**
